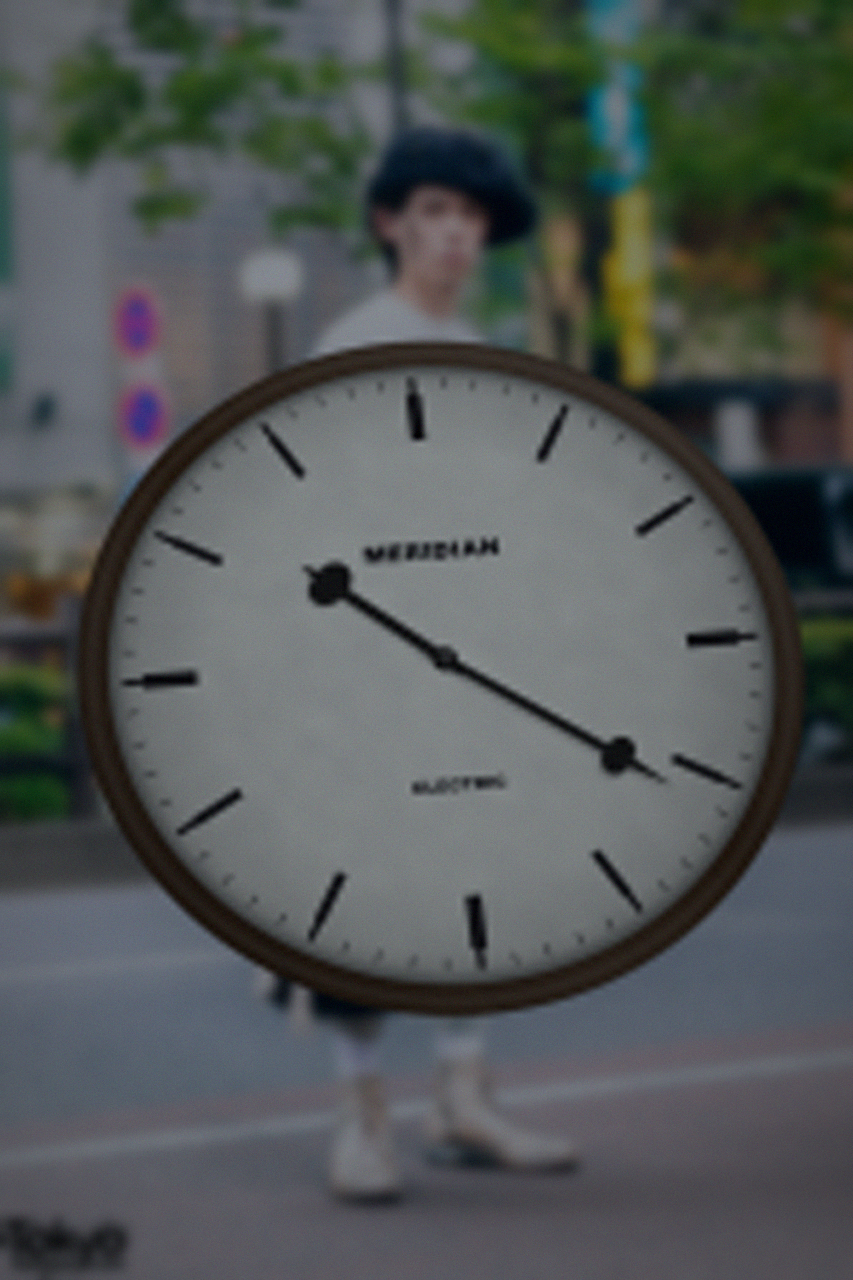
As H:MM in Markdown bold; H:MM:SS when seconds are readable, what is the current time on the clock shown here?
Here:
**10:21**
